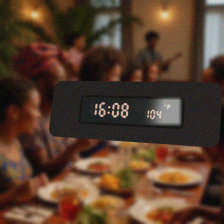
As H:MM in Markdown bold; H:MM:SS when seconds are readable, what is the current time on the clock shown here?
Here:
**16:08**
